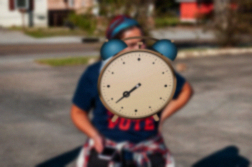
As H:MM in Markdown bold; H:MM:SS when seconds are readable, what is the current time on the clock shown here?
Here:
**7:38**
